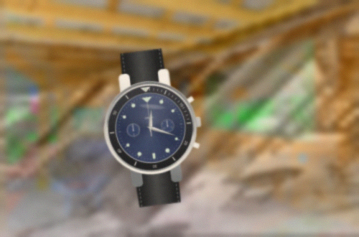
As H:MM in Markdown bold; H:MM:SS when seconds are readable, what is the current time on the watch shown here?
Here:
**12:19**
